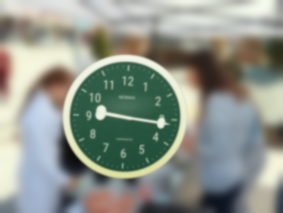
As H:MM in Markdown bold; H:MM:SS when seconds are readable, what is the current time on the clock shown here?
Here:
**9:16**
